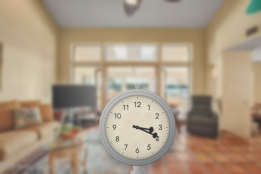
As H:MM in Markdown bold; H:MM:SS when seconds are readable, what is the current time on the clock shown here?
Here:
**3:19**
